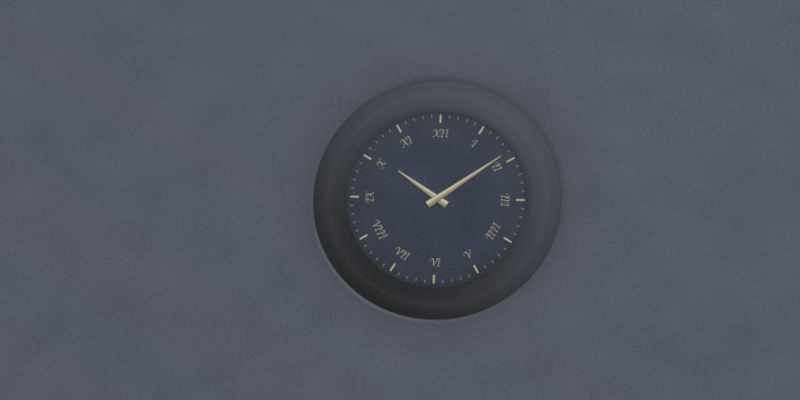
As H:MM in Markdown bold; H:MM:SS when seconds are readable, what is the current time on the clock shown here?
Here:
**10:09**
